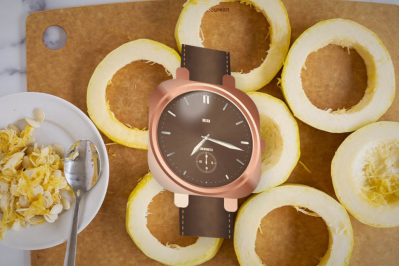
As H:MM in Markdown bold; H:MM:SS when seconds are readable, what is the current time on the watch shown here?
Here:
**7:17**
